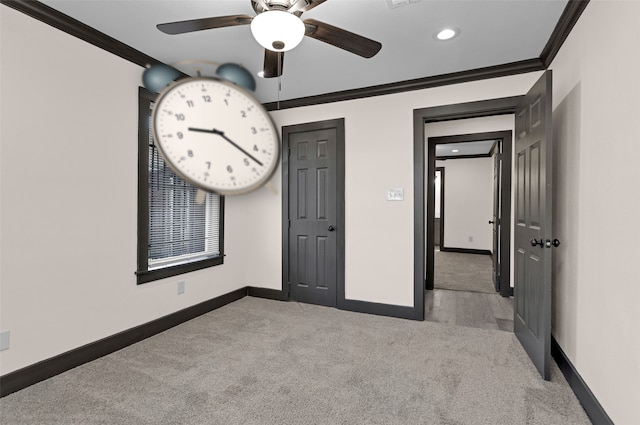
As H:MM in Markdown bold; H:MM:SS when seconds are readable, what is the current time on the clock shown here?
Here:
**9:23**
